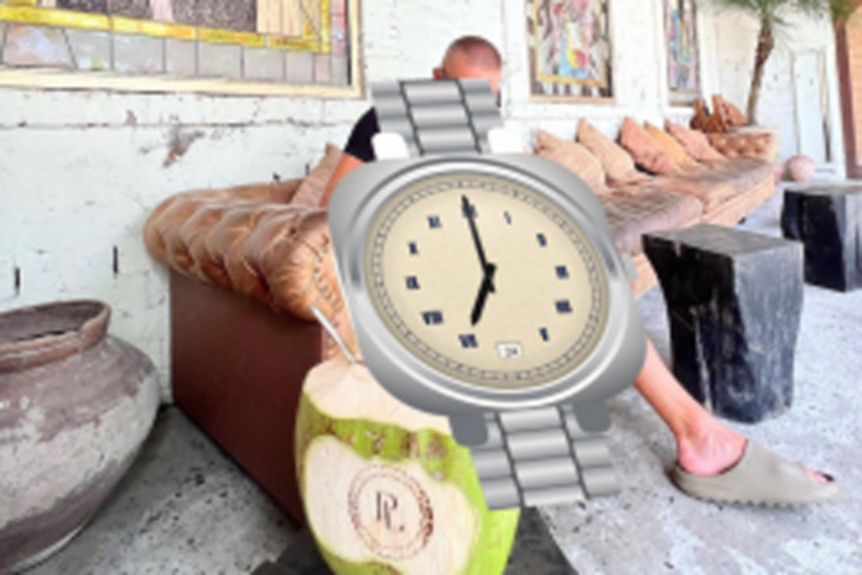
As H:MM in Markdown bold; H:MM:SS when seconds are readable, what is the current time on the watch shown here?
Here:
**7:00**
